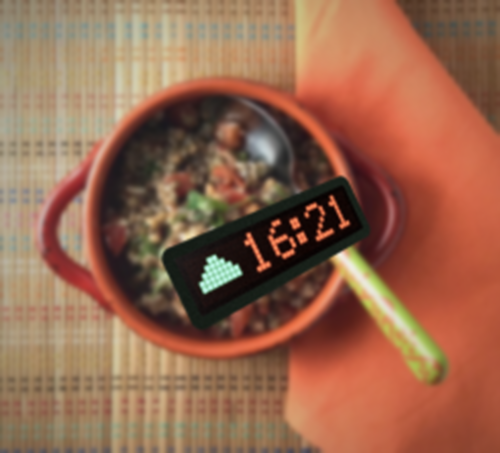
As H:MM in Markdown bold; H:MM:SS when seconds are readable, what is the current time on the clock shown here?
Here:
**16:21**
